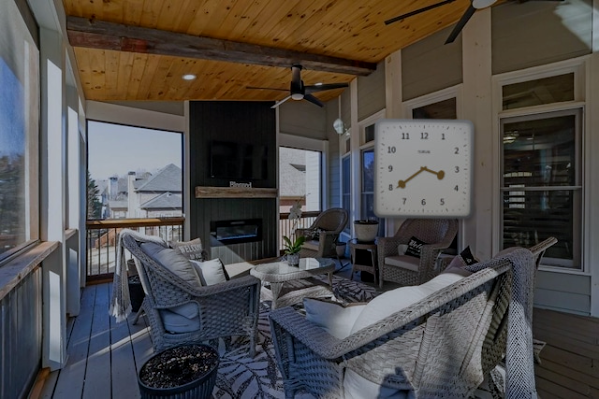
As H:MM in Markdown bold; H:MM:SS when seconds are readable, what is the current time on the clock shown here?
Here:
**3:39**
